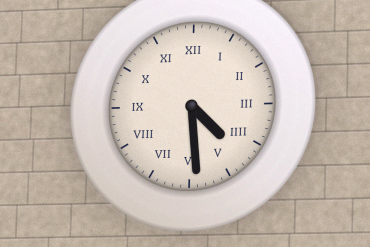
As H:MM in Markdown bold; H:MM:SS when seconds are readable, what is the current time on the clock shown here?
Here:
**4:29**
